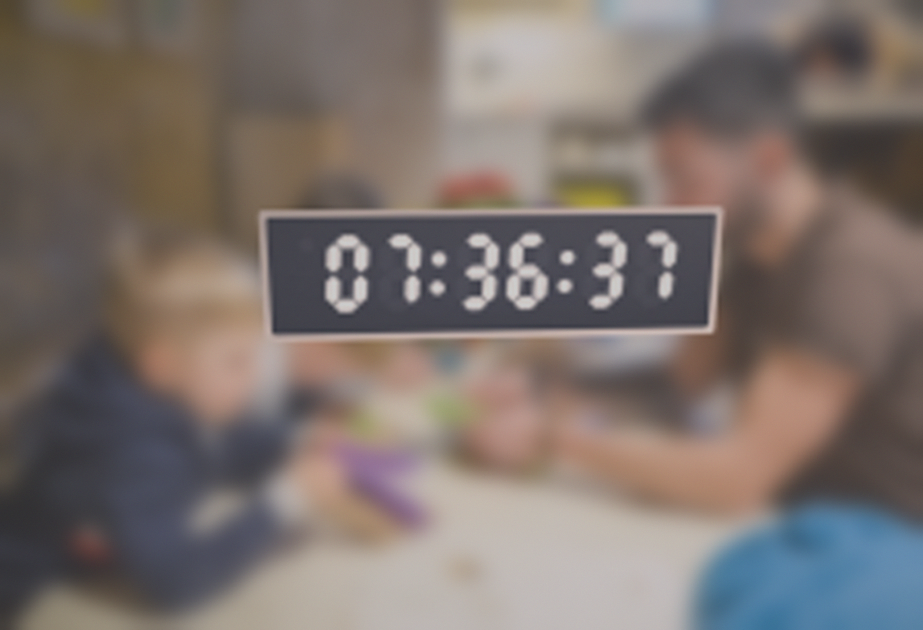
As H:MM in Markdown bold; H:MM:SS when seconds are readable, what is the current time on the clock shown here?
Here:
**7:36:37**
